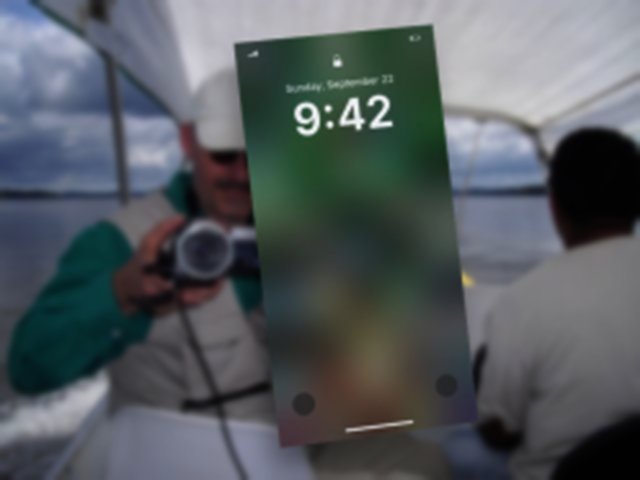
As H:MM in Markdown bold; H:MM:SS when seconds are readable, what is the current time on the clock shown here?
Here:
**9:42**
